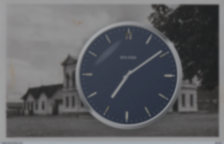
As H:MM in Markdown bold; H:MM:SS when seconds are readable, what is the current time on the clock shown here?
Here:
**7:09**
